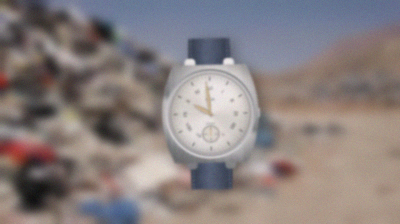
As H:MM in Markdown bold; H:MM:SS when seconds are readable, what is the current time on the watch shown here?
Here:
**9:59**
